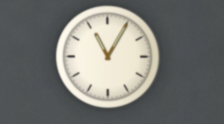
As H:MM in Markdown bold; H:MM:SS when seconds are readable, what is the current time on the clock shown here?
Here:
**11:05**
